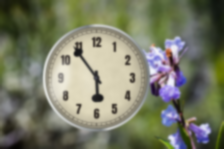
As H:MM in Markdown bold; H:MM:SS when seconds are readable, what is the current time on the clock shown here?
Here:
**5:54**
